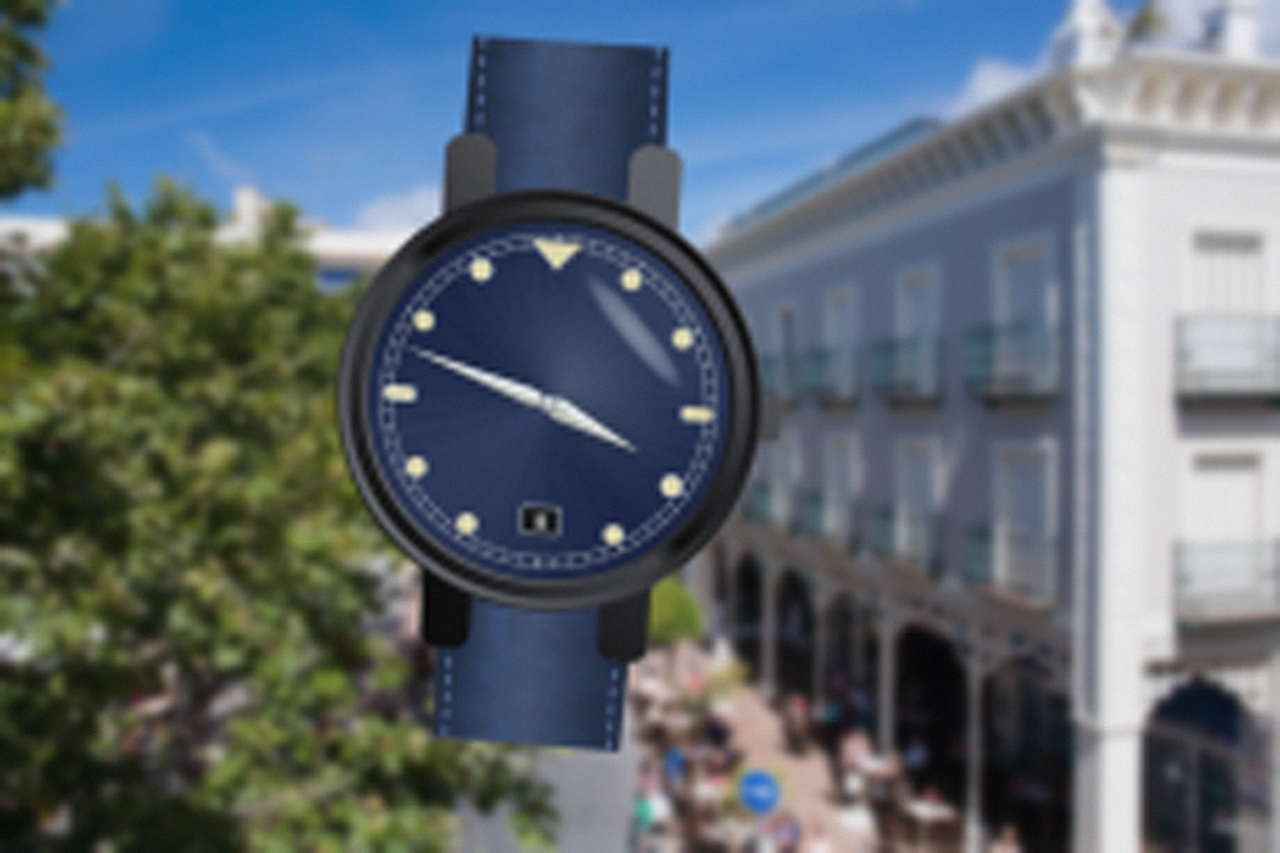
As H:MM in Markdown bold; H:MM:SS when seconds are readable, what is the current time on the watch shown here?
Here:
**3:48**
